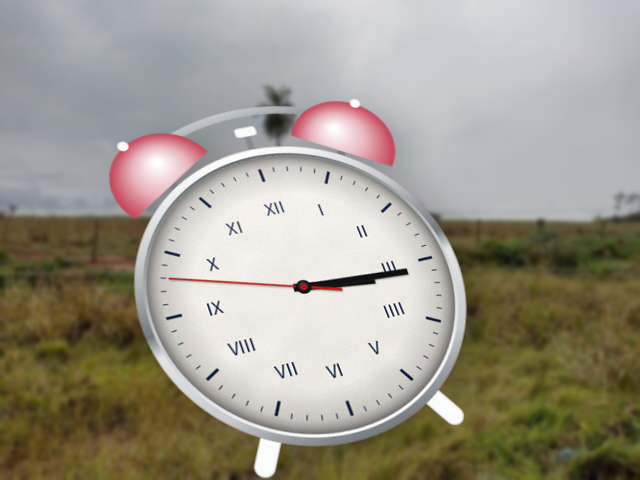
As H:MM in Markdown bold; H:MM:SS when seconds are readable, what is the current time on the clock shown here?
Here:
**3:15:48**
